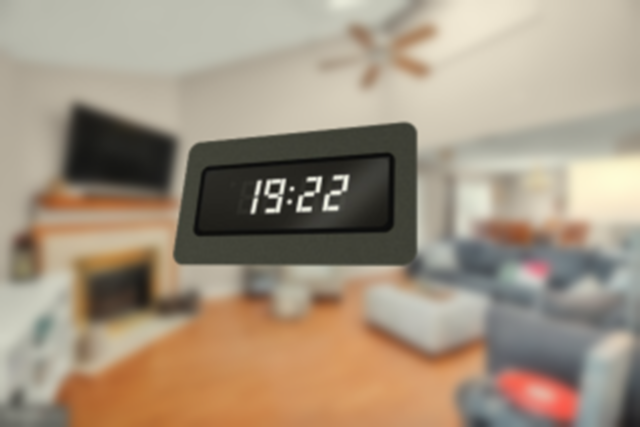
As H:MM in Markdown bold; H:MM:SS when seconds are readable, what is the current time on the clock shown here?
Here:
**19:22**
